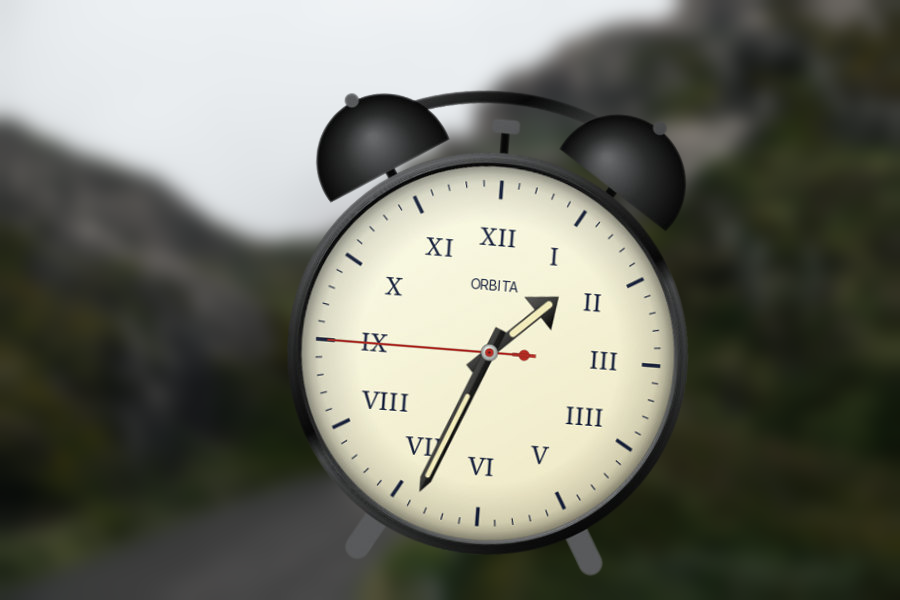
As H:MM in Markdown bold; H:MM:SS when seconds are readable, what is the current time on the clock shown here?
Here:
**1:33:45**
